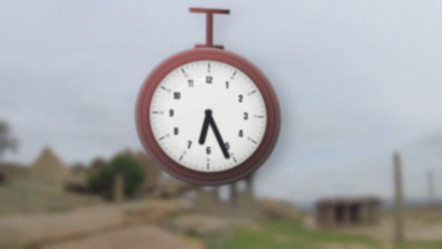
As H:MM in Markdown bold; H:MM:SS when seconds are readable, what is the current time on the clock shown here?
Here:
**6:26**
